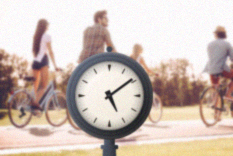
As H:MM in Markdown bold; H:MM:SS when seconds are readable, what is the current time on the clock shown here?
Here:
**5:09**
